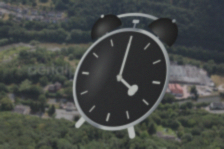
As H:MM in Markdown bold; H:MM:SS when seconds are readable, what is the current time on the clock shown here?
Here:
**4:00**
